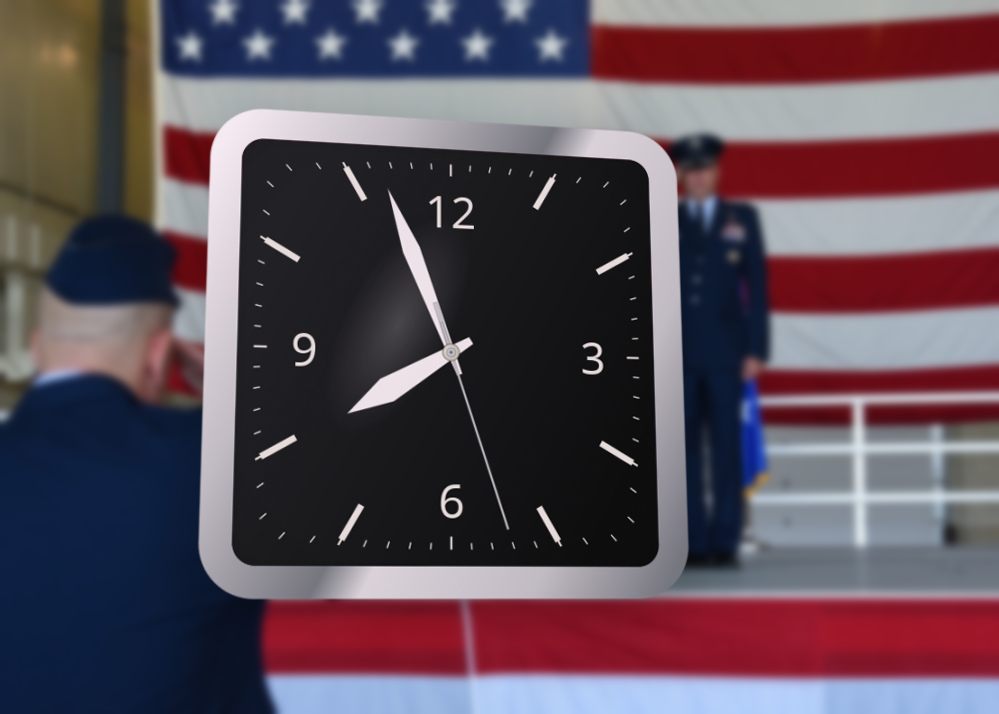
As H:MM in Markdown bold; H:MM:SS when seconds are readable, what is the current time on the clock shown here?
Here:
**7:56:27**
